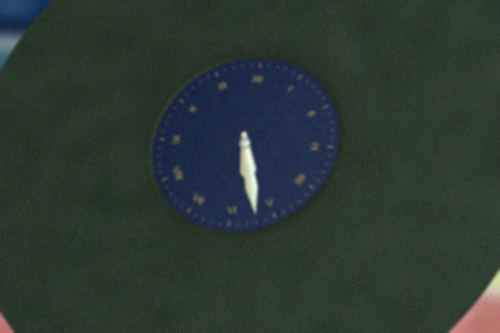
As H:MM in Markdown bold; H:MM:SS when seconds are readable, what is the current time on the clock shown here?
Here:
**5:27**
